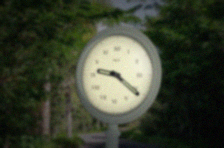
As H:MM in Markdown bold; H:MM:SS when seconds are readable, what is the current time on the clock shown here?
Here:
**9:21**
